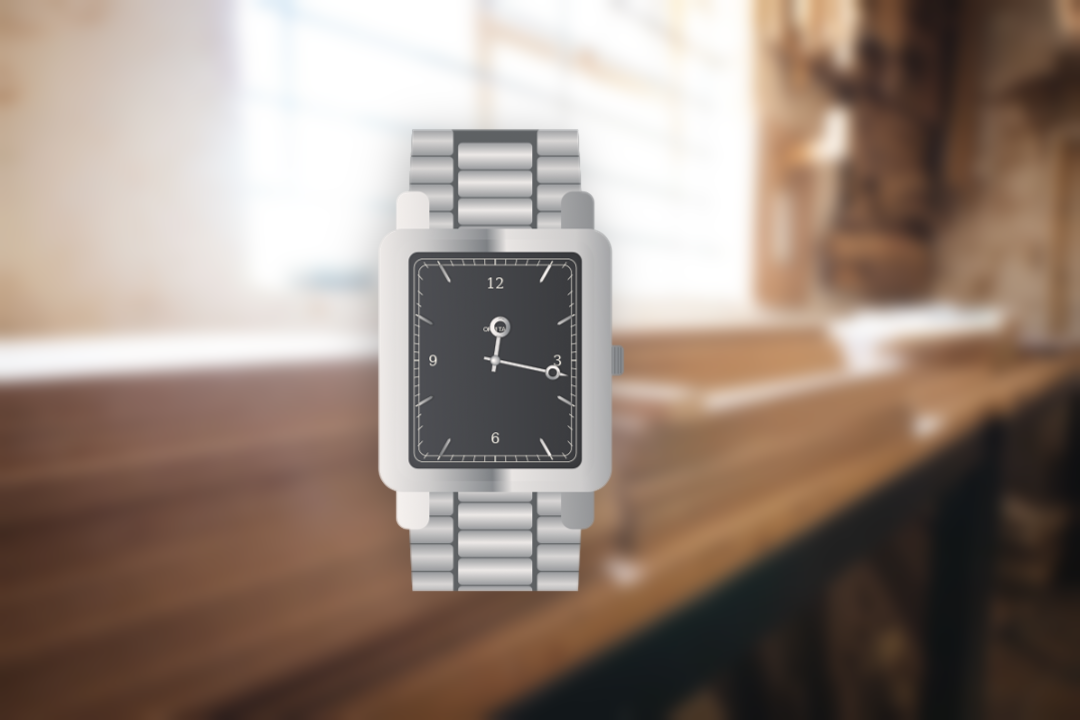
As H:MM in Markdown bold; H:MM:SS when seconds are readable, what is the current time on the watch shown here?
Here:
**12:17**
